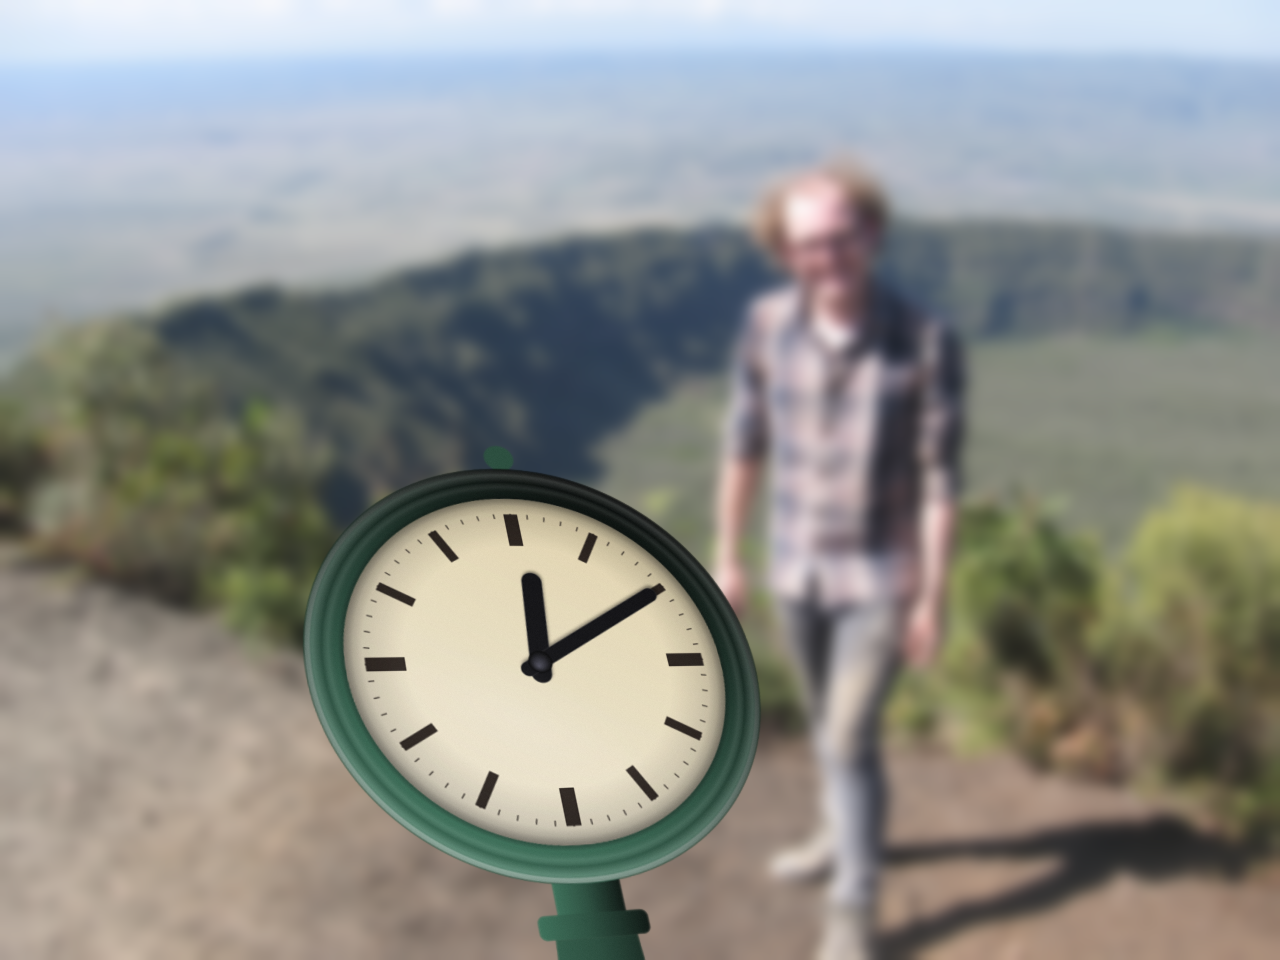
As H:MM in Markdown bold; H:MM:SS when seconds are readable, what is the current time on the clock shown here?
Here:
**12:10**
